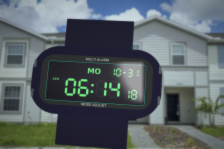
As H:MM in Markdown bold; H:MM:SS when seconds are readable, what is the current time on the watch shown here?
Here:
**6:14:18**
